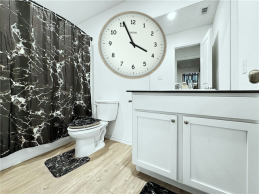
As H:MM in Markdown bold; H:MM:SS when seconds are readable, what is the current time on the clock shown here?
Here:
**3:56**
